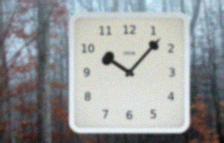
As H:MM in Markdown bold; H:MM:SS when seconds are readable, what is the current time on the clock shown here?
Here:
**10:07**
